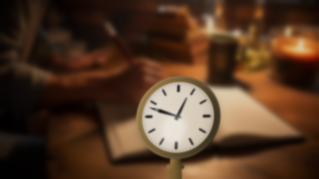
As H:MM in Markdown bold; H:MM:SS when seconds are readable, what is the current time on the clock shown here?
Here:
**12:48**
